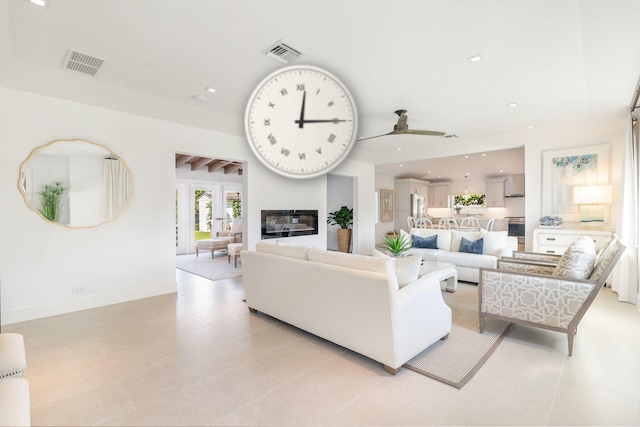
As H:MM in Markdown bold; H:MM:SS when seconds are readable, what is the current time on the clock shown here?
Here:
**12:15**
